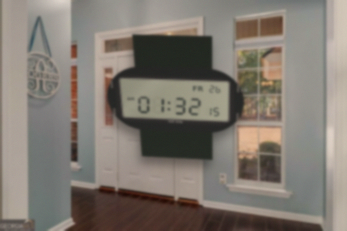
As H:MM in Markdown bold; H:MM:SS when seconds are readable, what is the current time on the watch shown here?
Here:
**1:32**
